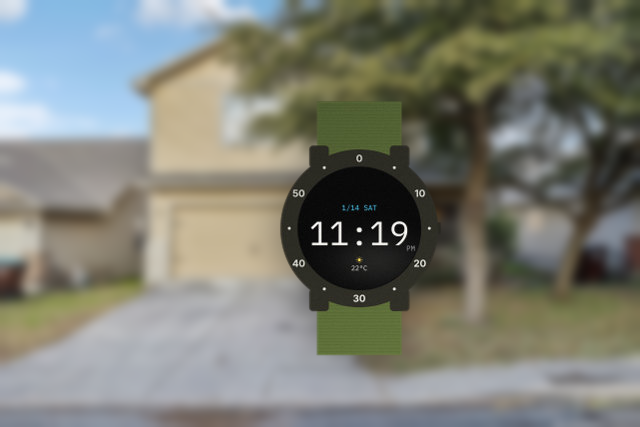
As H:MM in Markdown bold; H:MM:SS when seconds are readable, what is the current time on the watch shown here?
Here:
**11:19**
